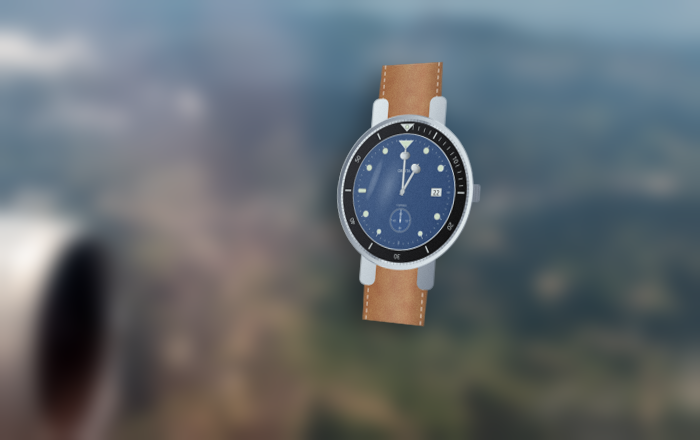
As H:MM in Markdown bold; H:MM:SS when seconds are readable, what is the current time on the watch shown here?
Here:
**1:00**
